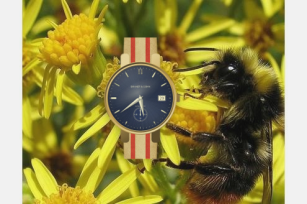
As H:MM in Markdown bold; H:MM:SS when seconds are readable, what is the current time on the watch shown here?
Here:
**5:39**
